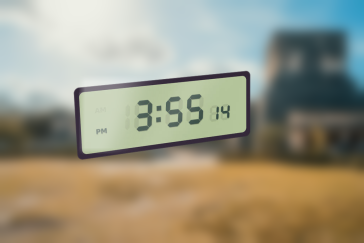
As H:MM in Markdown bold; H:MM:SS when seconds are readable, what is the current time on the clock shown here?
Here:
**3:55:14**
